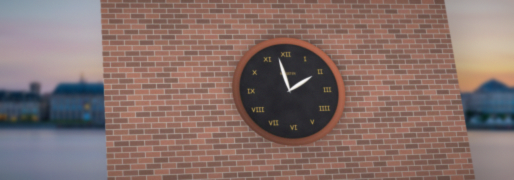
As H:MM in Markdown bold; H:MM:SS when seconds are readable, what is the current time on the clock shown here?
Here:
**1:58**
